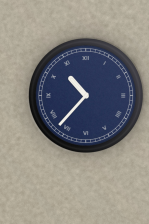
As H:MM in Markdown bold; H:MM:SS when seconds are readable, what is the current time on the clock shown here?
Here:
**10:37**
